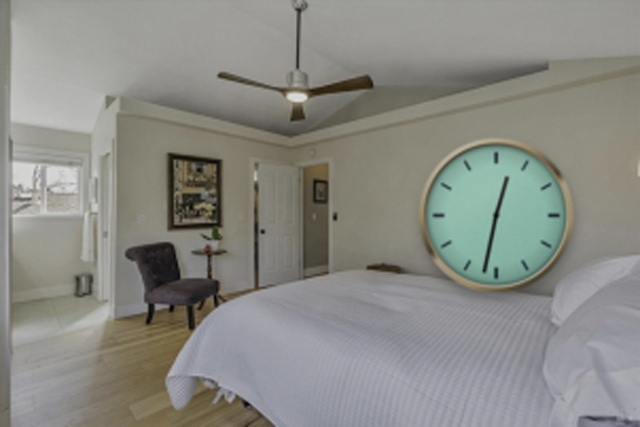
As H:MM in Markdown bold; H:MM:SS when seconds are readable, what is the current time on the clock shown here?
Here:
**12:32**
